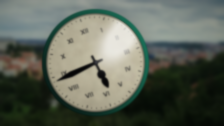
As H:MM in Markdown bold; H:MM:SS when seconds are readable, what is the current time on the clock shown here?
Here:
**5:44**
